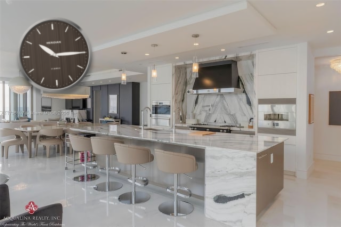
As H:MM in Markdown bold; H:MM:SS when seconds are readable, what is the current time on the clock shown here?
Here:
**10:15**
